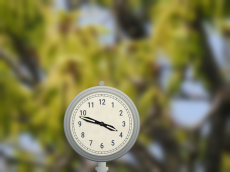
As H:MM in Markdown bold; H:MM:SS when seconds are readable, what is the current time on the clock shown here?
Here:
**3:48**
